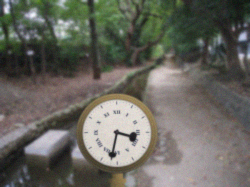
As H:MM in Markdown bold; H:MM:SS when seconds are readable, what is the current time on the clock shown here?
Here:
**3:32**
